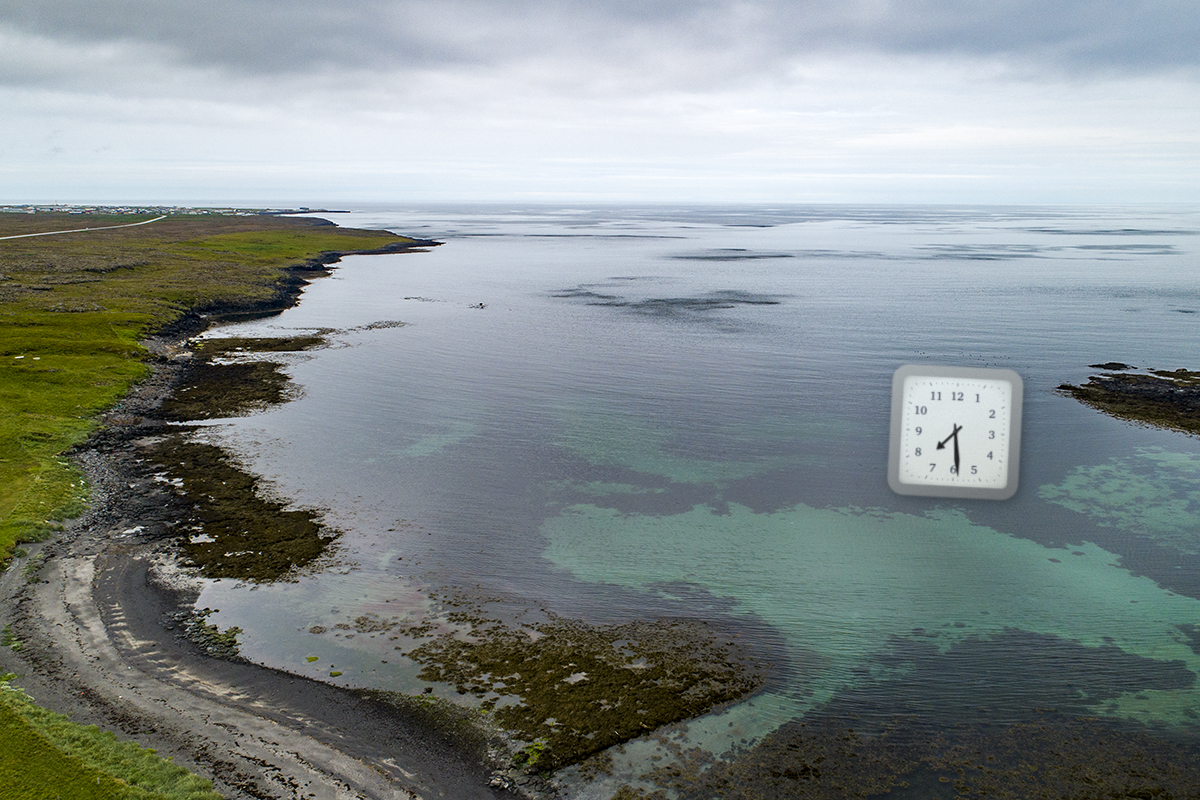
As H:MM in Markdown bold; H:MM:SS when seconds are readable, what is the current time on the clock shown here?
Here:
**7:29**
